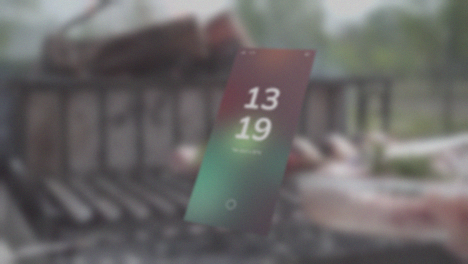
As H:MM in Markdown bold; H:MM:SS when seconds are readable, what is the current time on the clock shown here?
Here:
**13:19**
